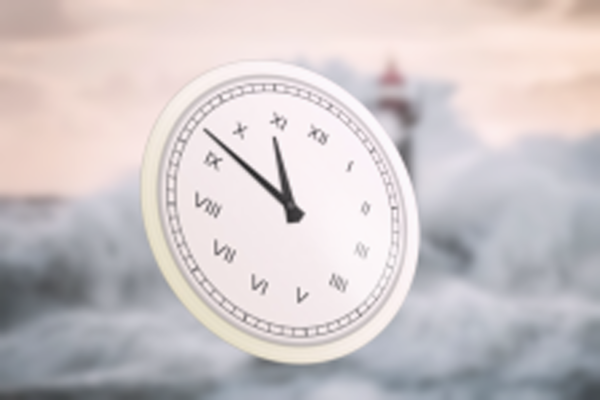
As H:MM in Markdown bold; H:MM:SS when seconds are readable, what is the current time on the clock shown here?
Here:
**10:47**
